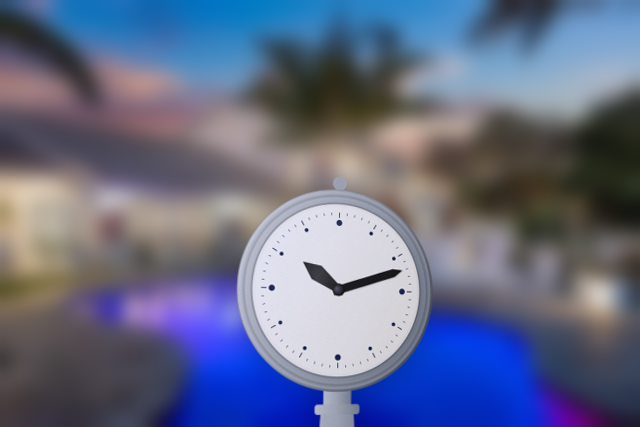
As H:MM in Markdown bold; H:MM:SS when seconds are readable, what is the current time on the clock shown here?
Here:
**10:12**
